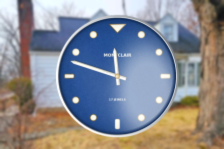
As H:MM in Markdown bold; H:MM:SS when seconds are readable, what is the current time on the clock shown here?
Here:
**11:48**
